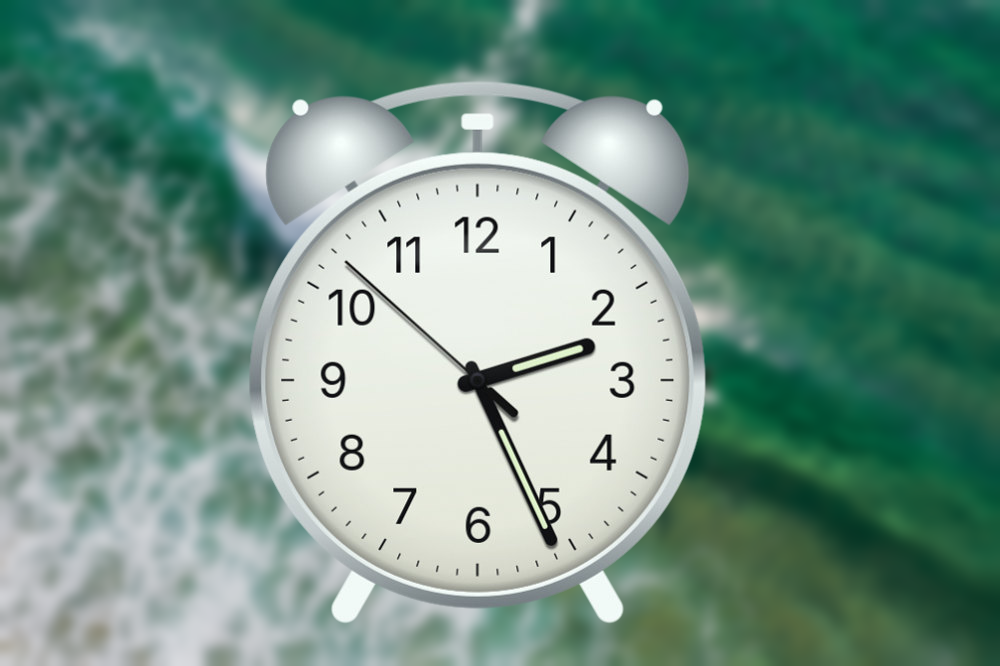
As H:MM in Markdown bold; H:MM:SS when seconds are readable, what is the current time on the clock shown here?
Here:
**2:25:52**
